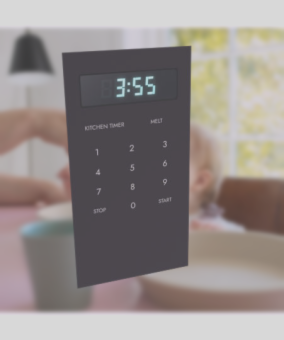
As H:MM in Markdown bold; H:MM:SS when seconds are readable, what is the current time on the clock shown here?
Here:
**3:55**
